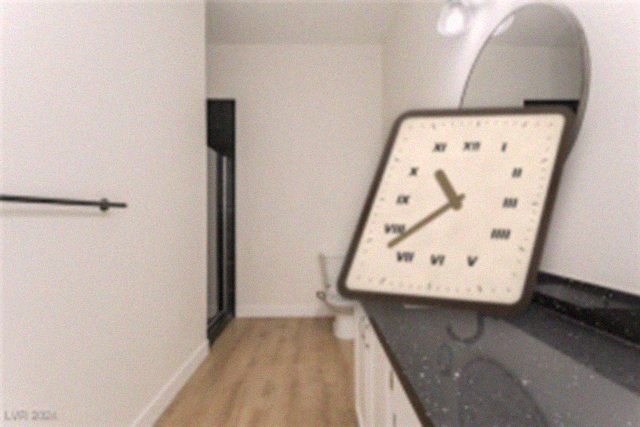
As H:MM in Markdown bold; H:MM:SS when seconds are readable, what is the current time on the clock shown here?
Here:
**10:38**
